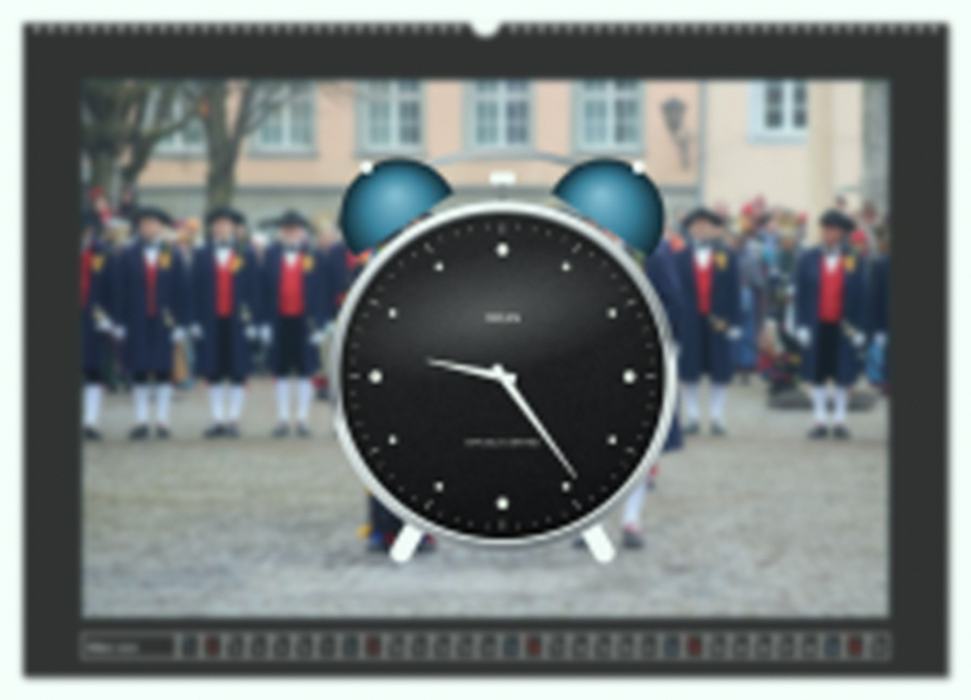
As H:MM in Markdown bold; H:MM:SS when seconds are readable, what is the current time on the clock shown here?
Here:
**9:24**
